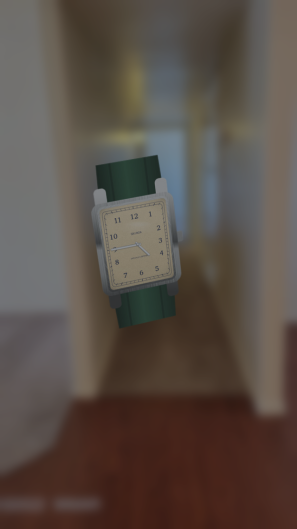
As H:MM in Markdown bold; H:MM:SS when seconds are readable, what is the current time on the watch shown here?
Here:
**4:45**
